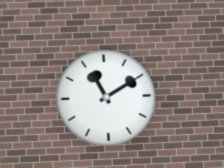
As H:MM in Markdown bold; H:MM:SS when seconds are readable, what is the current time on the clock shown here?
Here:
**11:10**
